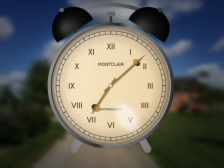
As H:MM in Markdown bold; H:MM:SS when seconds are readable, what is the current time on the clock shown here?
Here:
**7:08**
